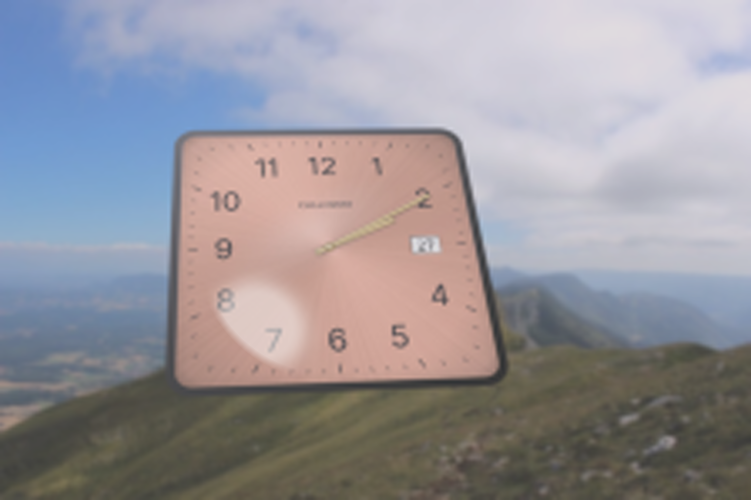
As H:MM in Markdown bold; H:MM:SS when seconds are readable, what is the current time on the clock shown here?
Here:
**2:10**
